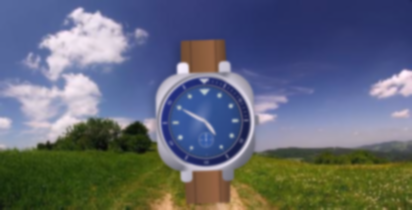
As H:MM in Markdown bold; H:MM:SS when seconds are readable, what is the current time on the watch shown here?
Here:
**4:50**
